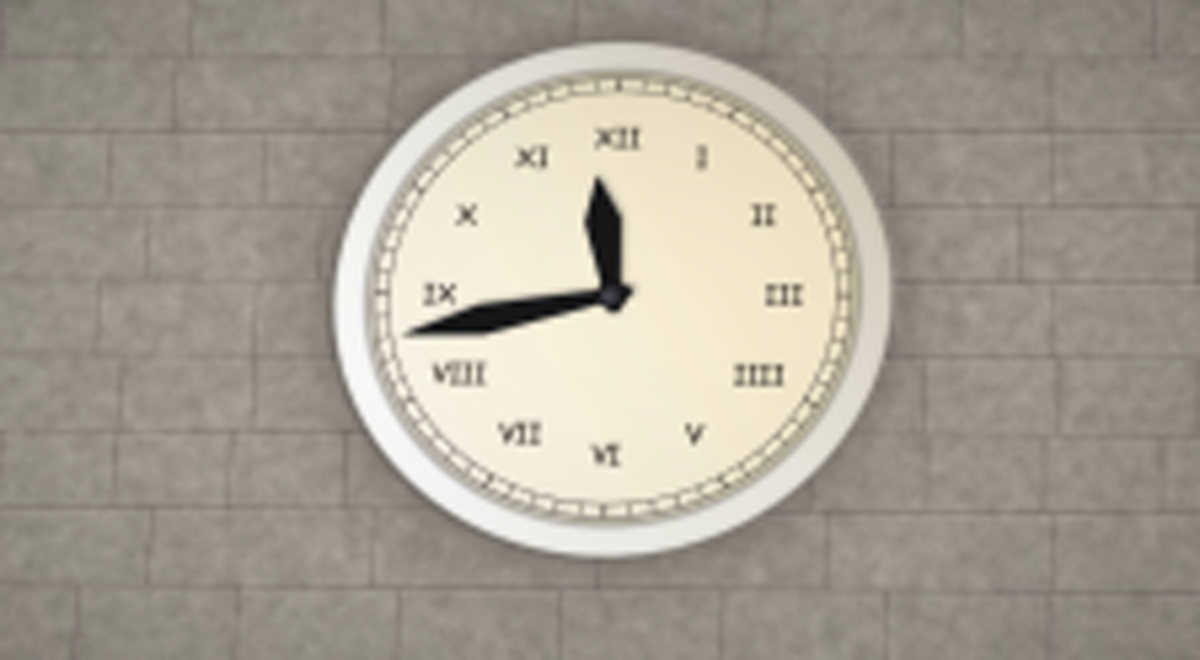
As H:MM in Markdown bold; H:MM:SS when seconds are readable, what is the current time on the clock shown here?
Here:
**11:43**
